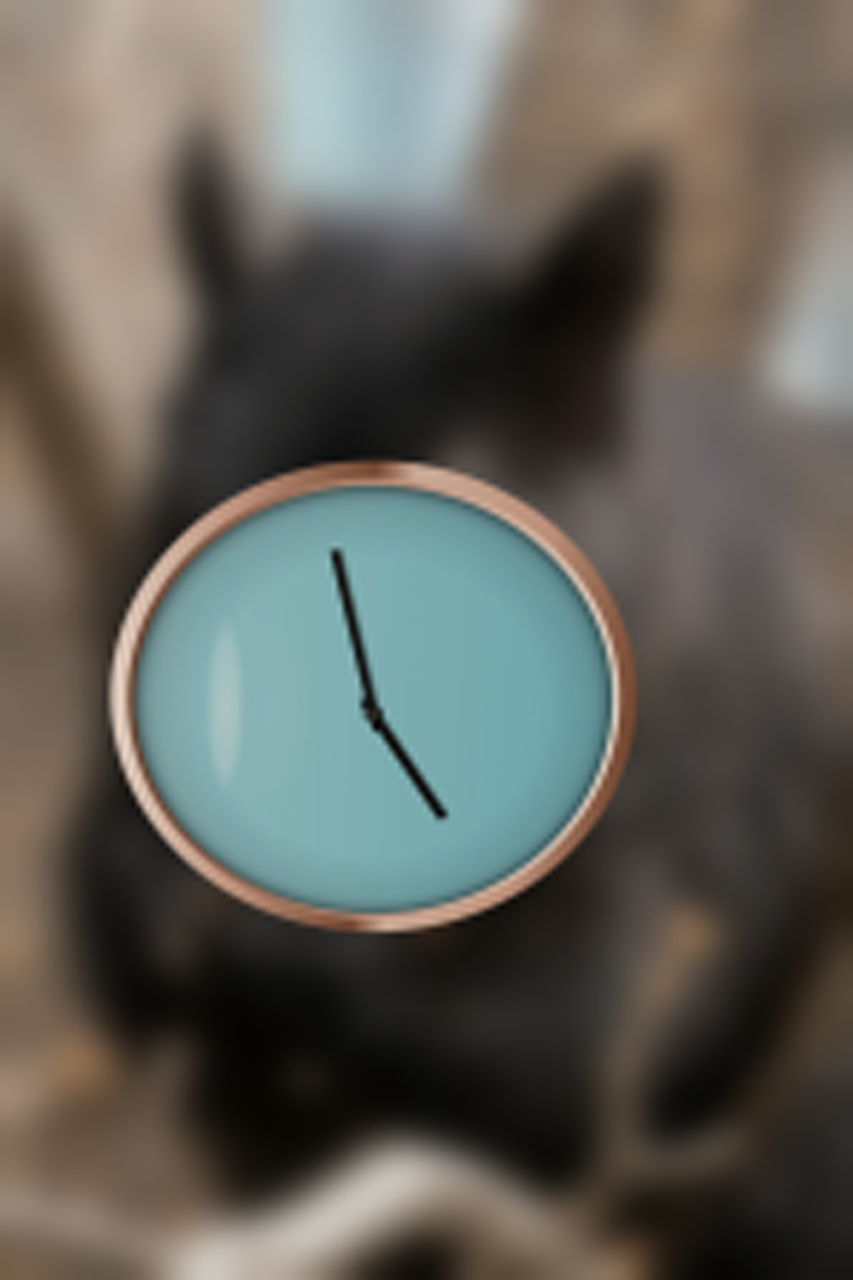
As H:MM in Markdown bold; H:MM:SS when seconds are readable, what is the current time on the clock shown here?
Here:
**4:58**
